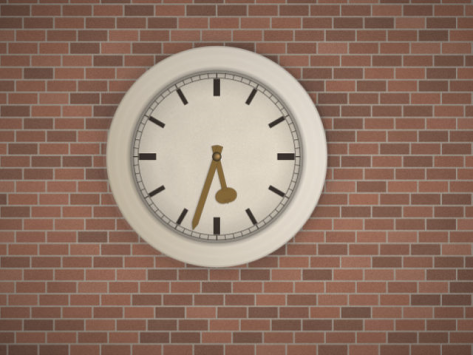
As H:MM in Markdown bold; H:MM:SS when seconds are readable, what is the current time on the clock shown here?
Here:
**5:33**
